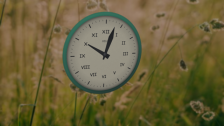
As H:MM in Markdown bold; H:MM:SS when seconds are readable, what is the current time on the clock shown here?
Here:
**10:03**
